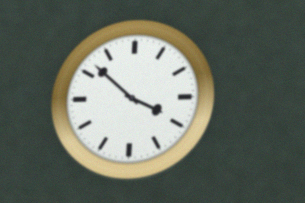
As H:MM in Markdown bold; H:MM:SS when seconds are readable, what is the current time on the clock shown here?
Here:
**3:52**
